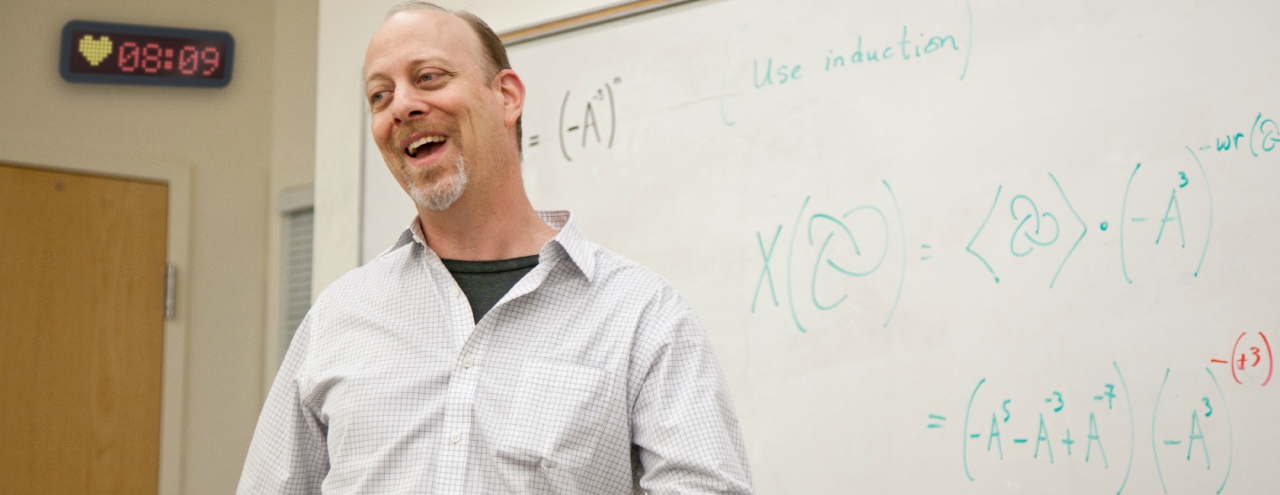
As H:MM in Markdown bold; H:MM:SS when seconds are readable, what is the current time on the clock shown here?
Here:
**8:09**
